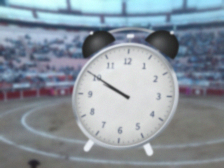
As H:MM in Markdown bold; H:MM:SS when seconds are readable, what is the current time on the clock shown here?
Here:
**9:50**
